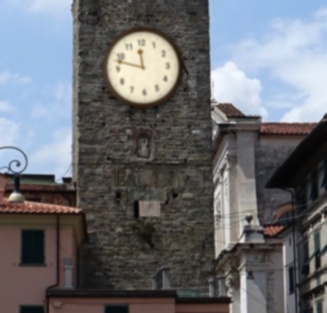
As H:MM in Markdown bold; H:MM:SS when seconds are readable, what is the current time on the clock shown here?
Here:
**11:48**
